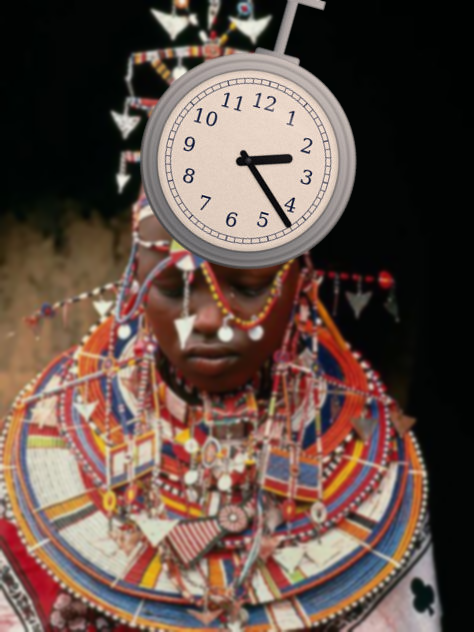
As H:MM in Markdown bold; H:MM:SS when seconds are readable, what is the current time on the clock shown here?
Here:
**2:22**
